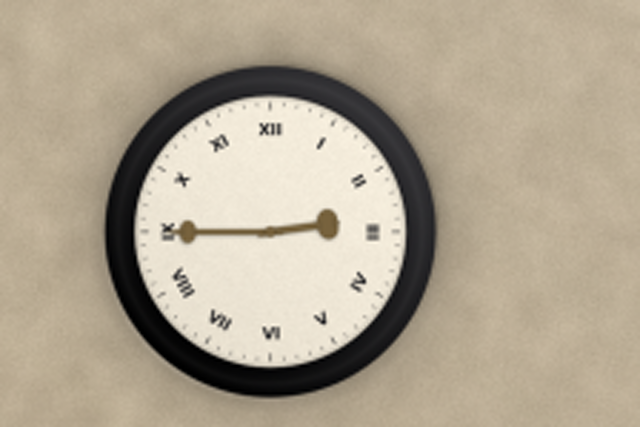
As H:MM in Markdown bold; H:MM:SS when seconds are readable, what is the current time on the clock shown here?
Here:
**2:45**
